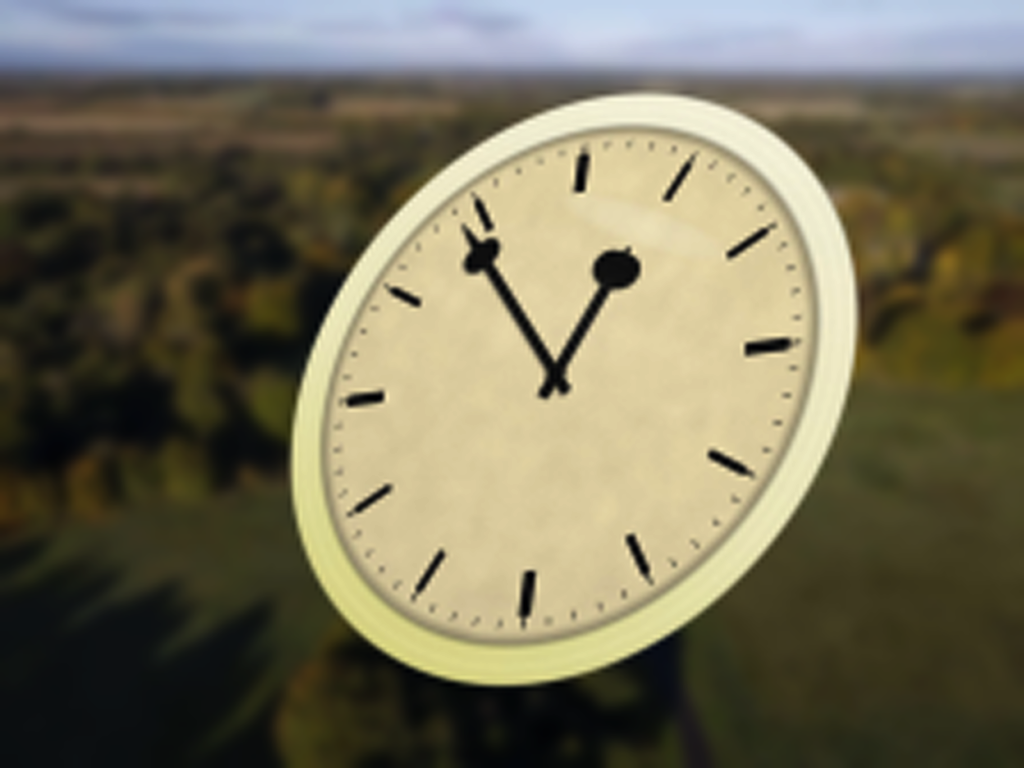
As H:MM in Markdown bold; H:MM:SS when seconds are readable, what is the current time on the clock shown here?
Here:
**12:54**
